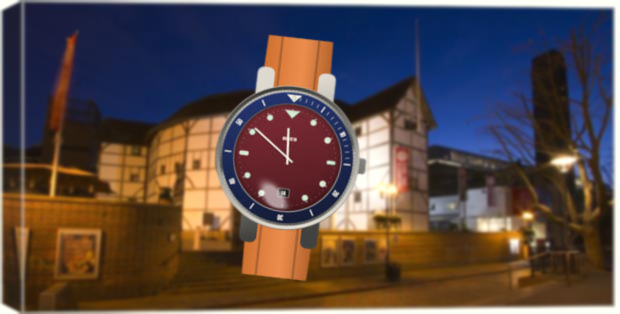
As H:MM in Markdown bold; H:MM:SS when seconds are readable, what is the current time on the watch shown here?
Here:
**11:51**
